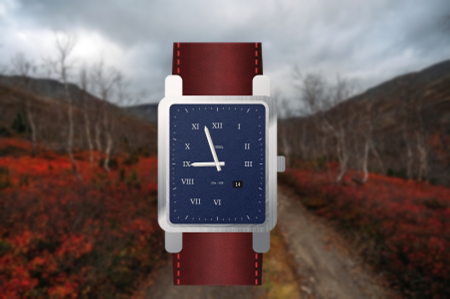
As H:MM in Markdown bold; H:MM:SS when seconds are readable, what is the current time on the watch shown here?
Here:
**8:57**
